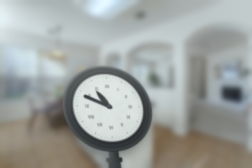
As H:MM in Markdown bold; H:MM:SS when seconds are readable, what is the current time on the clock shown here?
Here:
**10:49**
